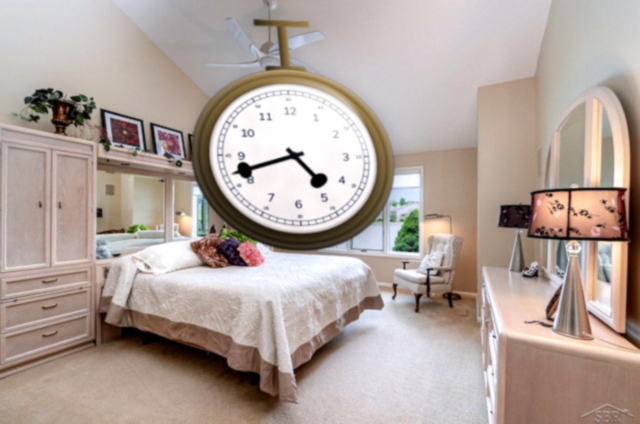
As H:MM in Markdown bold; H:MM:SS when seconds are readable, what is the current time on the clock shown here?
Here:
**4:42**
